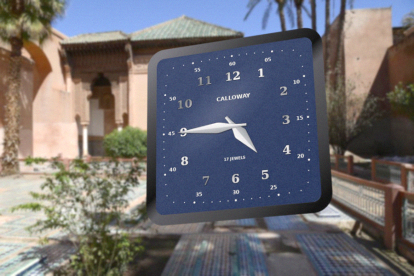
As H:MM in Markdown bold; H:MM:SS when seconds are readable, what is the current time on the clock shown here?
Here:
**4:45**
